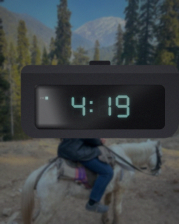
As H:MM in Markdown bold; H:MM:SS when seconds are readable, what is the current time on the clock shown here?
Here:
**4:19**
